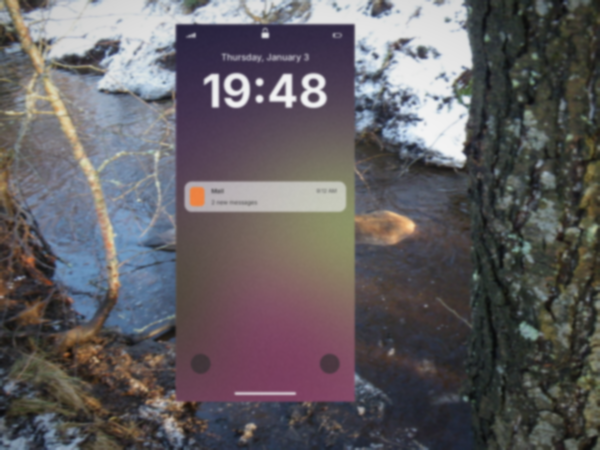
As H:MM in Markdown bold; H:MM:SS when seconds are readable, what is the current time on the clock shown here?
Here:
**19:48**
